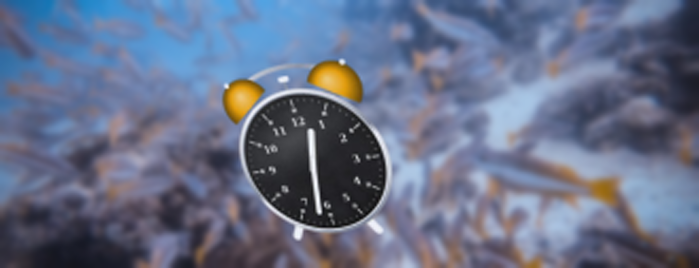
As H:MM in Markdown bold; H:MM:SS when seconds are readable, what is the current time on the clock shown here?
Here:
**12:32**
